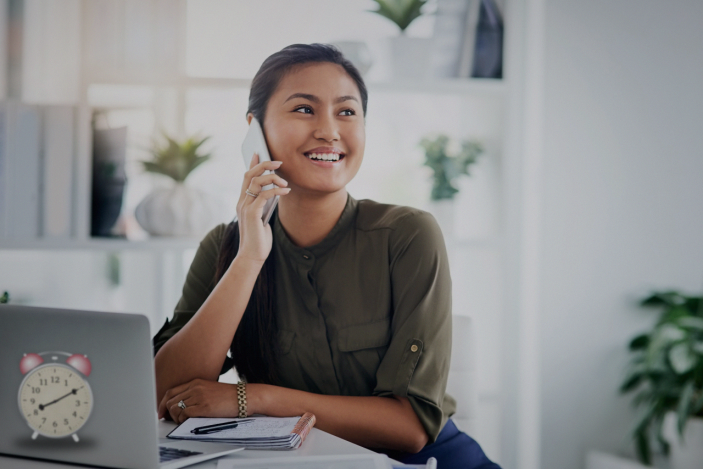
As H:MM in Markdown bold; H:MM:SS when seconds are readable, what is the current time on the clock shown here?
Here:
**8:10**
